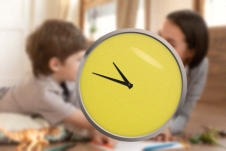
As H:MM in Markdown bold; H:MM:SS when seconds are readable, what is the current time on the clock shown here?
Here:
**10:48**
